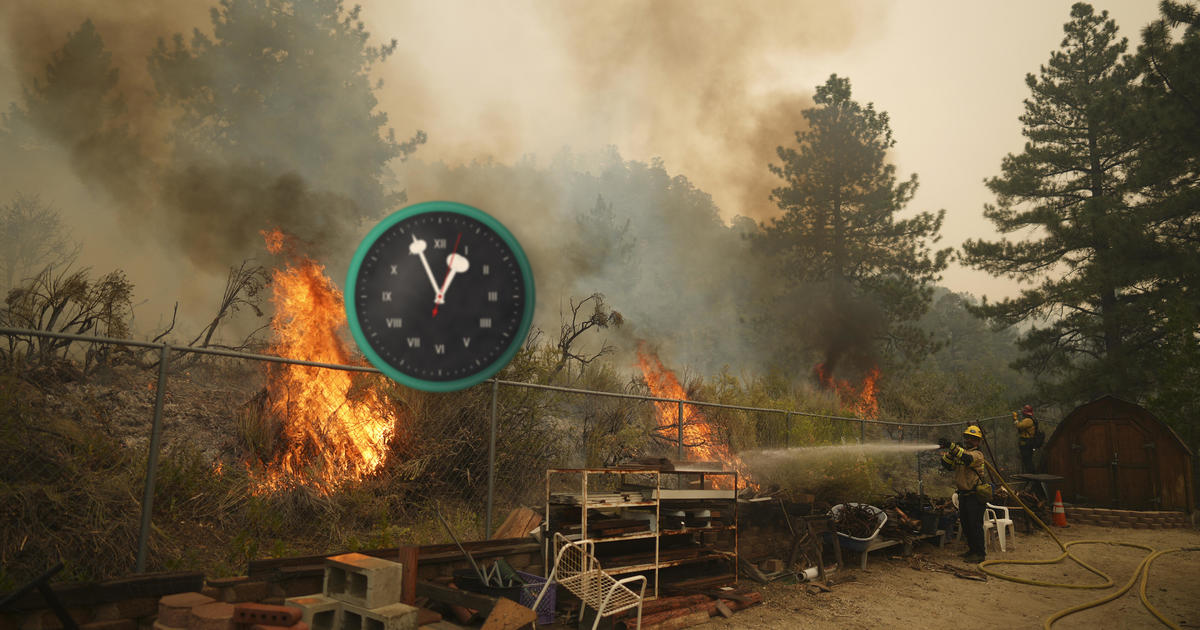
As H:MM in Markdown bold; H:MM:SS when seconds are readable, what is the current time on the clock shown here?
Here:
**12:56:03**
